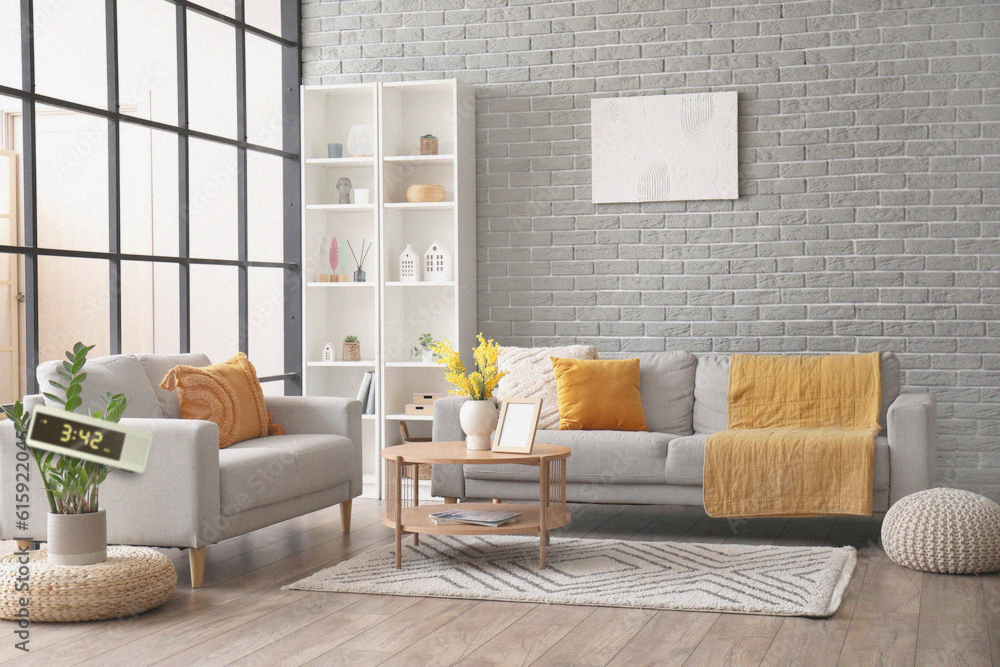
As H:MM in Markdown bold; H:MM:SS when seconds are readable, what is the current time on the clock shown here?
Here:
**3:42**
